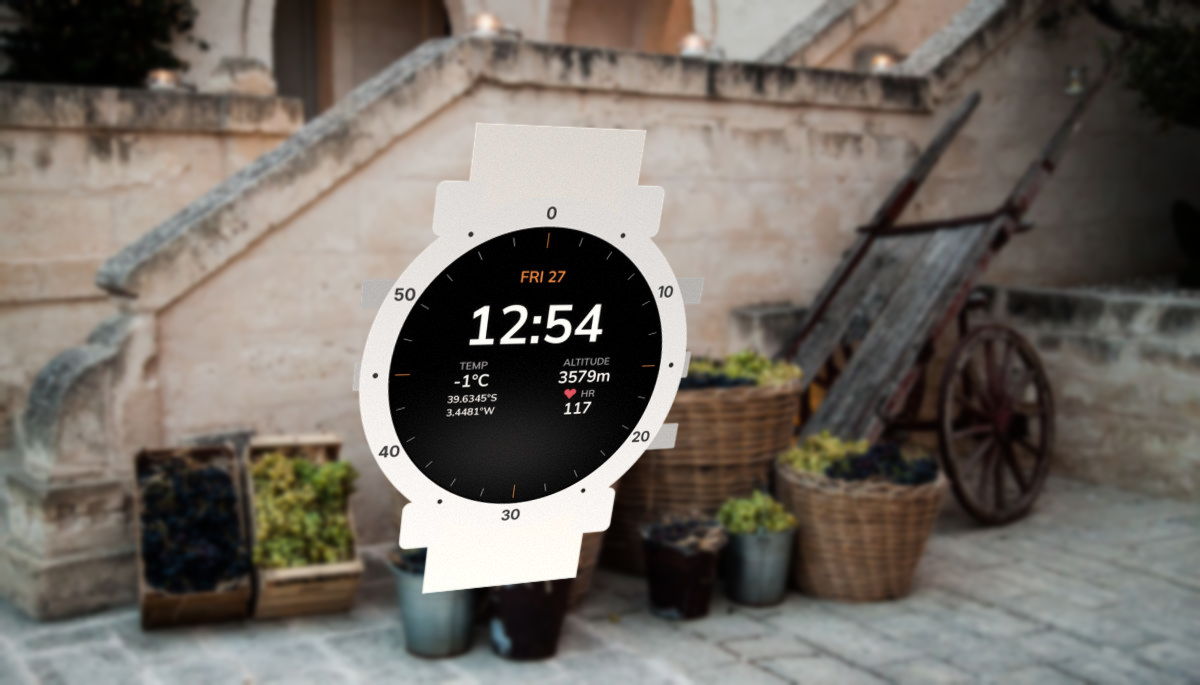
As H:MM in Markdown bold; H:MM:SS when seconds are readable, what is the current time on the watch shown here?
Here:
**12:54**
